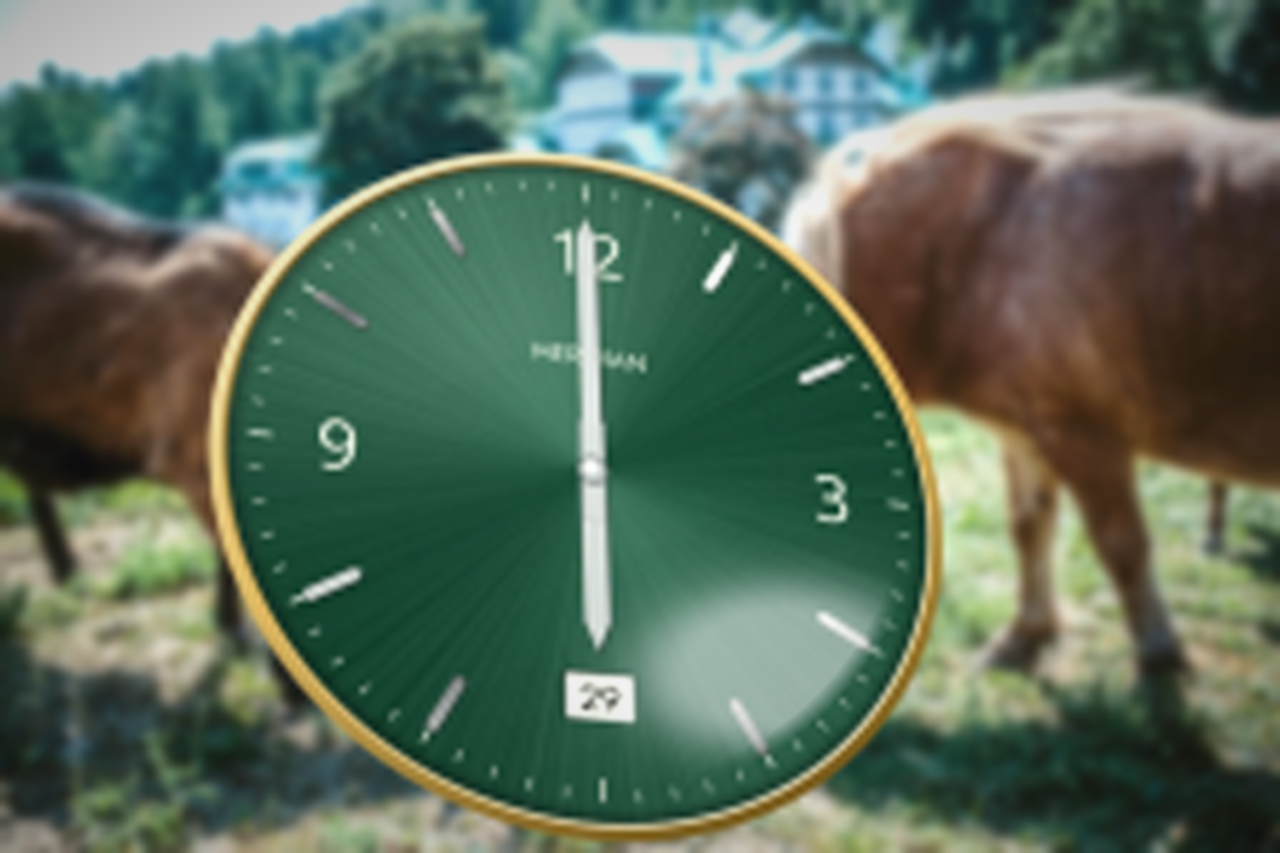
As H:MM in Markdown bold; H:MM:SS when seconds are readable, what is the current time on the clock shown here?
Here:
**6:00**
